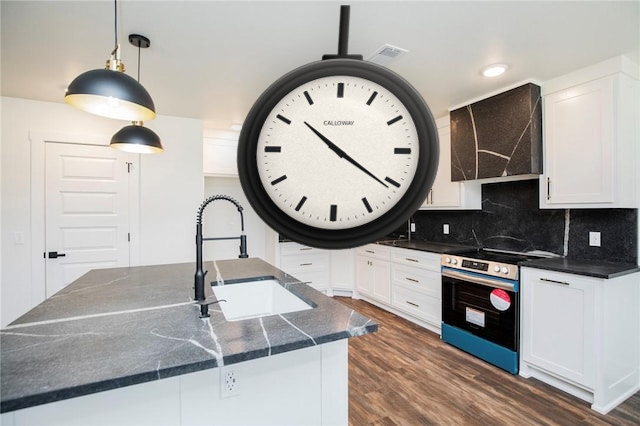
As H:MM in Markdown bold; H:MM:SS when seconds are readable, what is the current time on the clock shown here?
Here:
**10:21**
